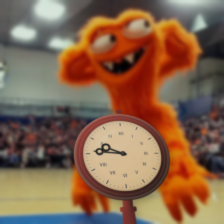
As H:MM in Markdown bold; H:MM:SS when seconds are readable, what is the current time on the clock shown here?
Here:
**9:46**
